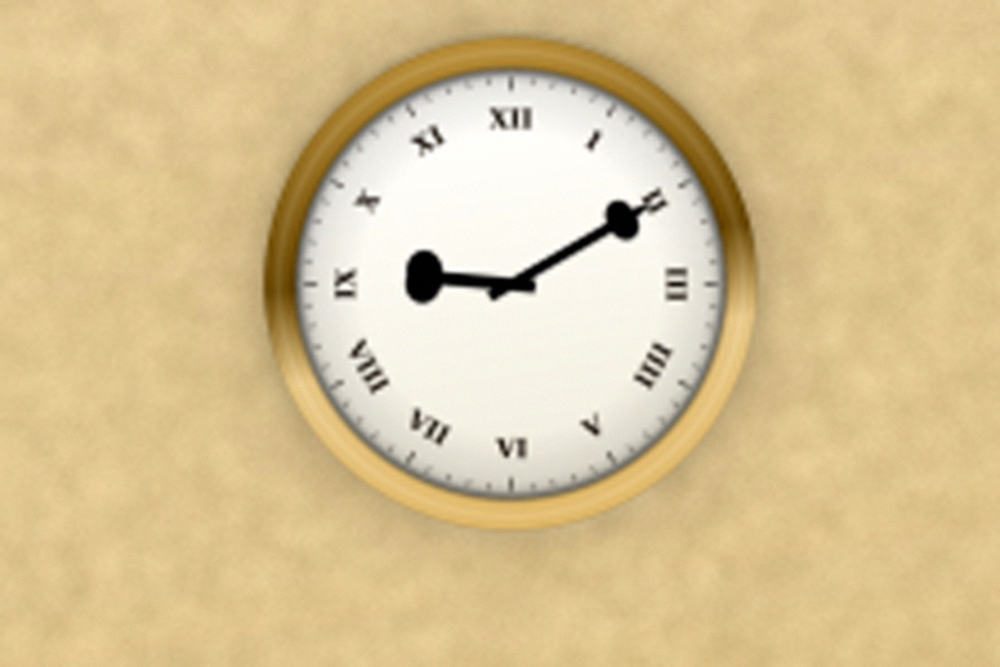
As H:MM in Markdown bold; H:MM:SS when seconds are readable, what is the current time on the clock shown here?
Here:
**9:10**
